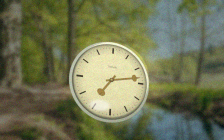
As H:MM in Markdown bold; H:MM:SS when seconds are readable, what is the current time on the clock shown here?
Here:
**7:13**
